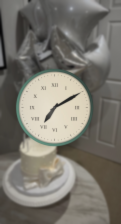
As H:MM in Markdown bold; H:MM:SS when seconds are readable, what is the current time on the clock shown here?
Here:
**7:10**
